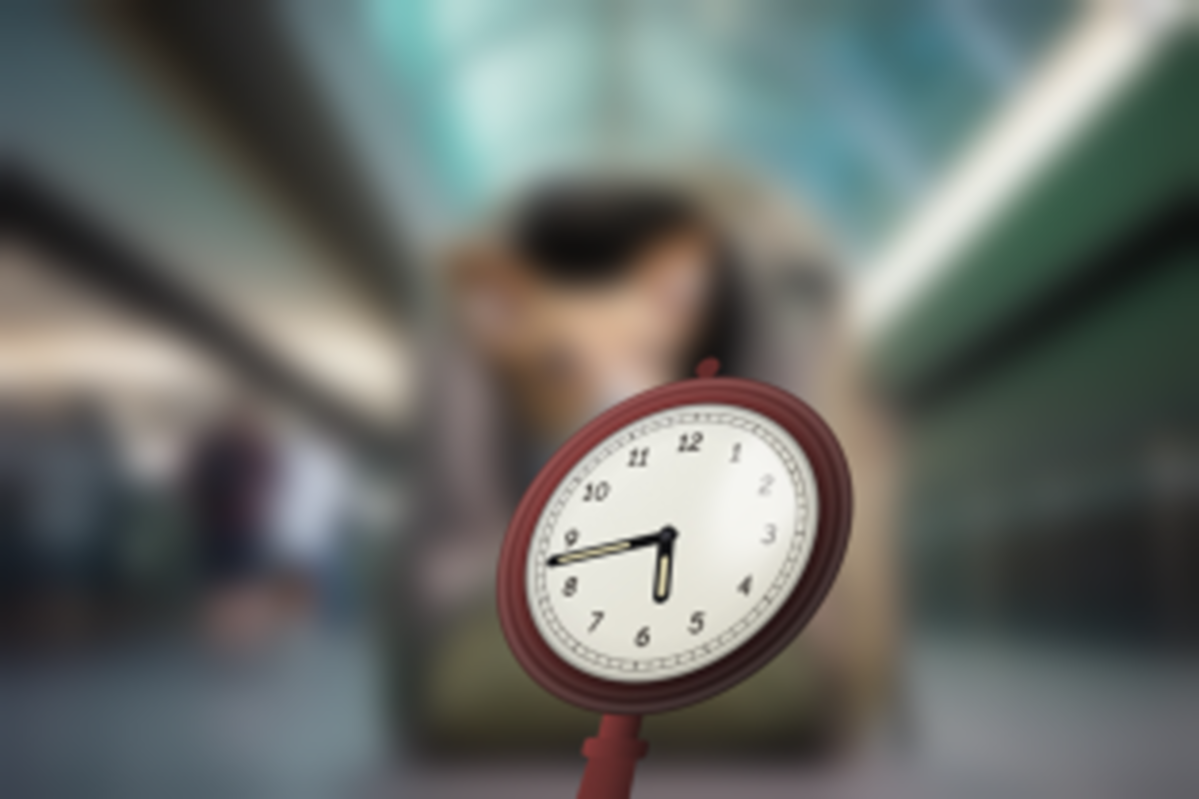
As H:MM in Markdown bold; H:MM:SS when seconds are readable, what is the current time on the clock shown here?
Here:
**5:43**
